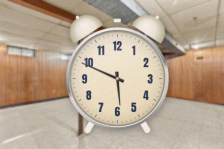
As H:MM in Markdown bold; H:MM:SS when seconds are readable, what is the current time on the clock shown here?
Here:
**5:49**
